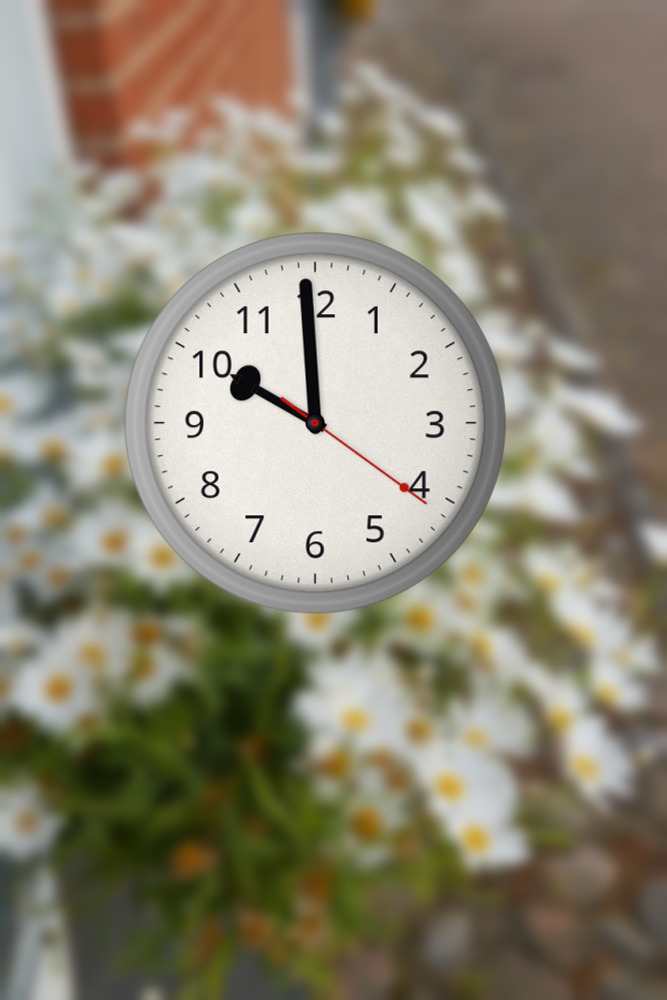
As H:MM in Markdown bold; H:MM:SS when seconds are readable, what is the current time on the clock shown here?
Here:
**9:59:21**
